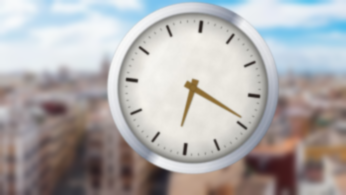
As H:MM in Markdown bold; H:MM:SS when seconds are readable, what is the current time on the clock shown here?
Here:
**6:19**
